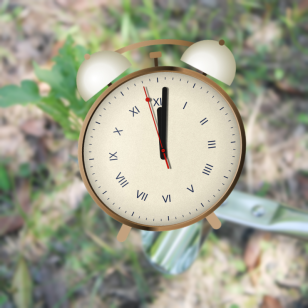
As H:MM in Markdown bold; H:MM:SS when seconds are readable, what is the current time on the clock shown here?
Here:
**12:00:58**
